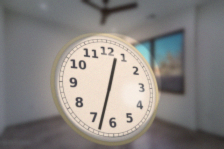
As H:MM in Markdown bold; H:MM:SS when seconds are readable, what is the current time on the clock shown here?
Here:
**12:33**
